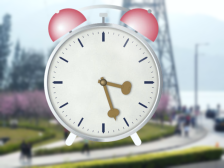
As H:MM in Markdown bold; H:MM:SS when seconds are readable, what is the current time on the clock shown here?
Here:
**3:27**
